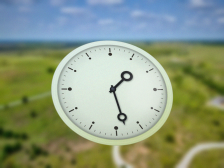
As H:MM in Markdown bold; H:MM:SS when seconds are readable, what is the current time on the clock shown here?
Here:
**1:28**
